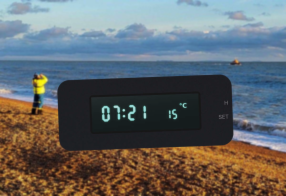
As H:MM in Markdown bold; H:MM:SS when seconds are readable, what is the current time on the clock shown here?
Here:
**7:21**
